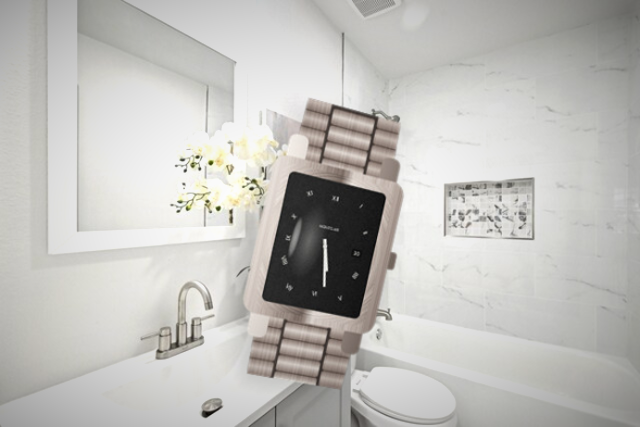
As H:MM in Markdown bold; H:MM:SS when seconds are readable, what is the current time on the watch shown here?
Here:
**5:28**
